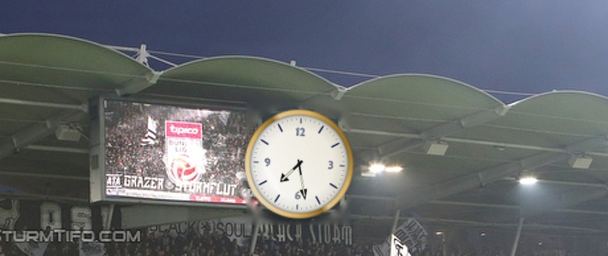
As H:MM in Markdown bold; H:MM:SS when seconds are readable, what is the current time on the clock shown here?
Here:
**7:28**
